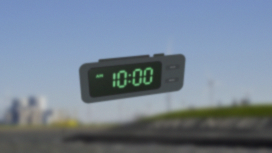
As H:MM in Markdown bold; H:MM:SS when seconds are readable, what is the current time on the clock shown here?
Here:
**10:00**
